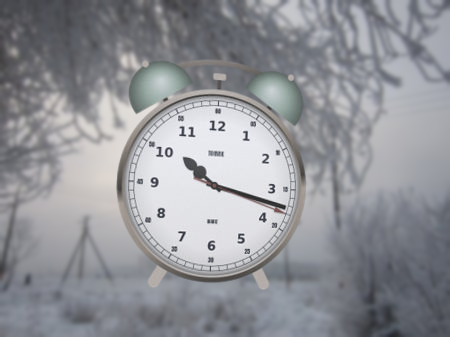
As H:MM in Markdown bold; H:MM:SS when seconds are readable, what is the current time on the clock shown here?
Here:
**10:17:18**
